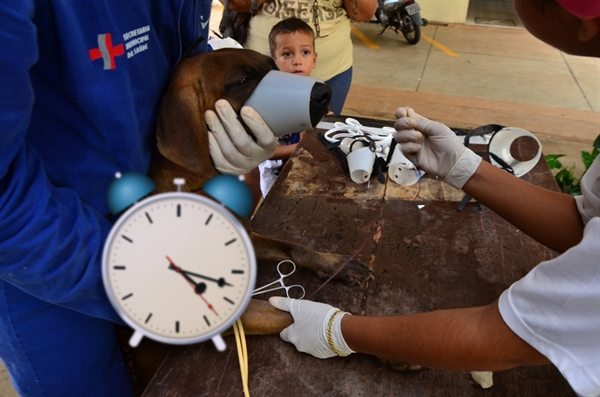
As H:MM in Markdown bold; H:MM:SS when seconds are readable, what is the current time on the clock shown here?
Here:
**4:17:23**
